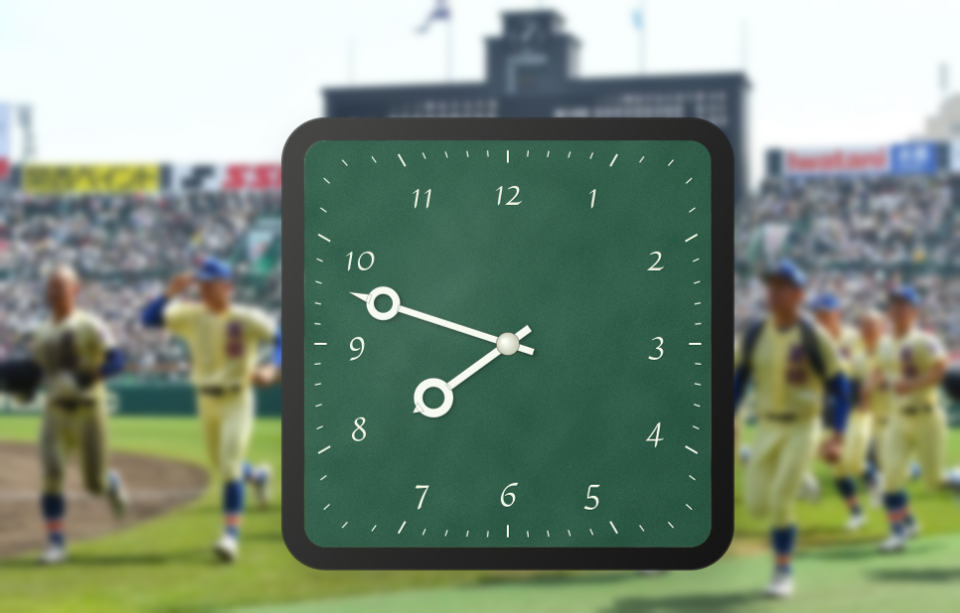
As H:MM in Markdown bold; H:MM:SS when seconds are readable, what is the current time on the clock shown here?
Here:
**7:48**
